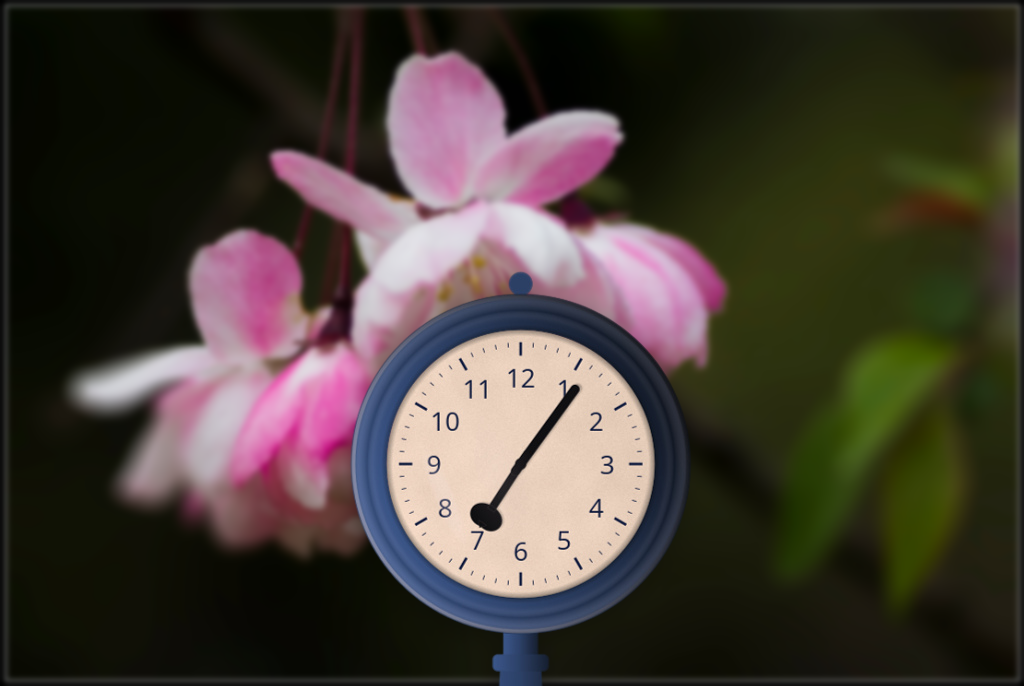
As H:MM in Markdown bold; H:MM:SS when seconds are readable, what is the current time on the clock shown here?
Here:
**7:06**
